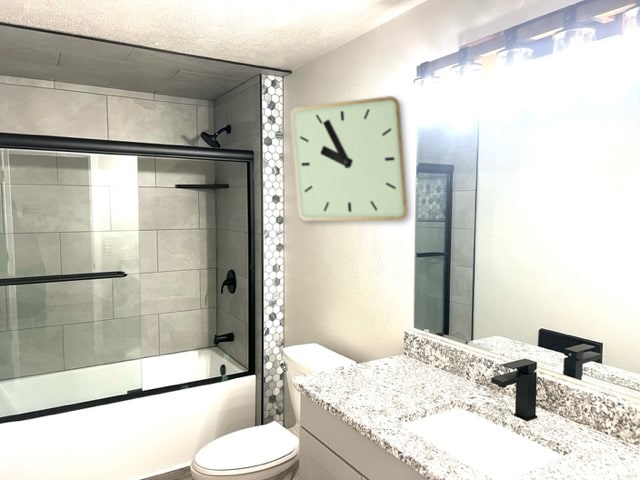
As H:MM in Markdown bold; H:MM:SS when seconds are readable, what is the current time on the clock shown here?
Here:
**9:56**
